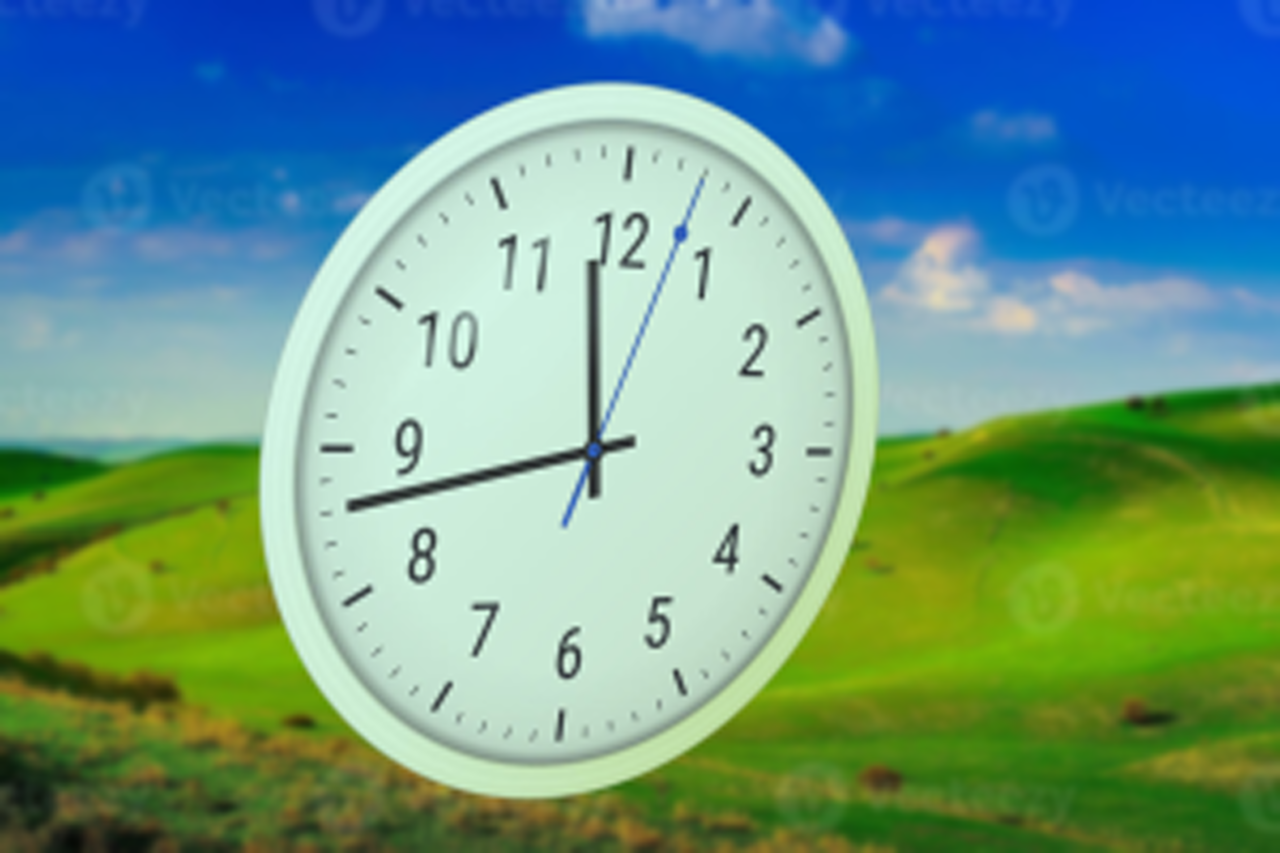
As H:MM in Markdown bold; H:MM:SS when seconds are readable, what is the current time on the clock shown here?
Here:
**11:43:03**
